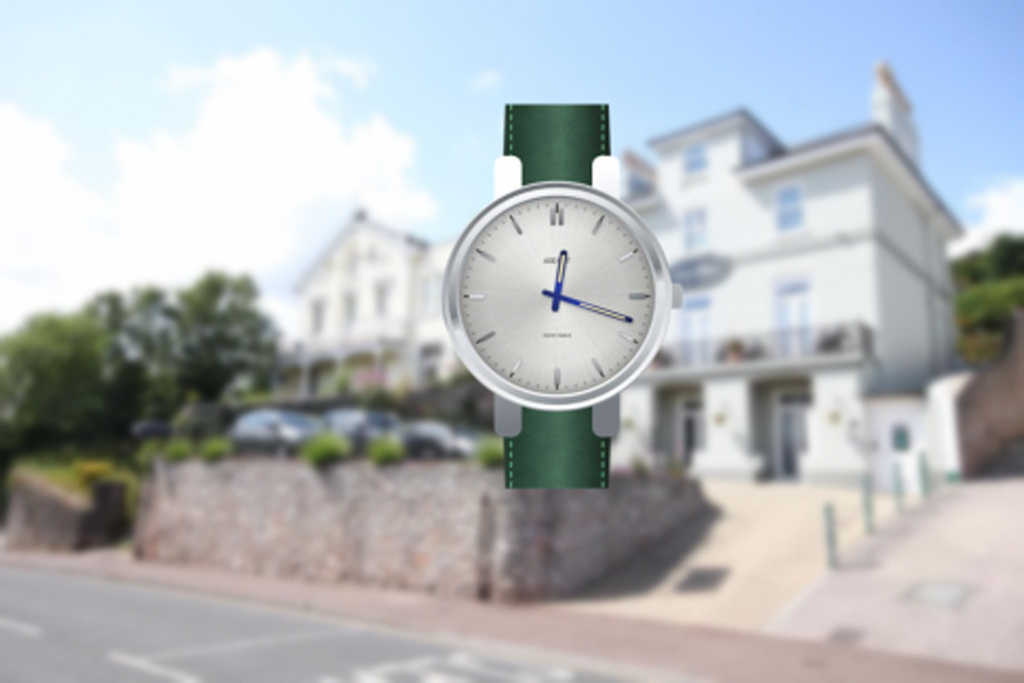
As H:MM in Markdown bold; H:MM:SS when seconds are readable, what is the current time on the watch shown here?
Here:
**12:18**
